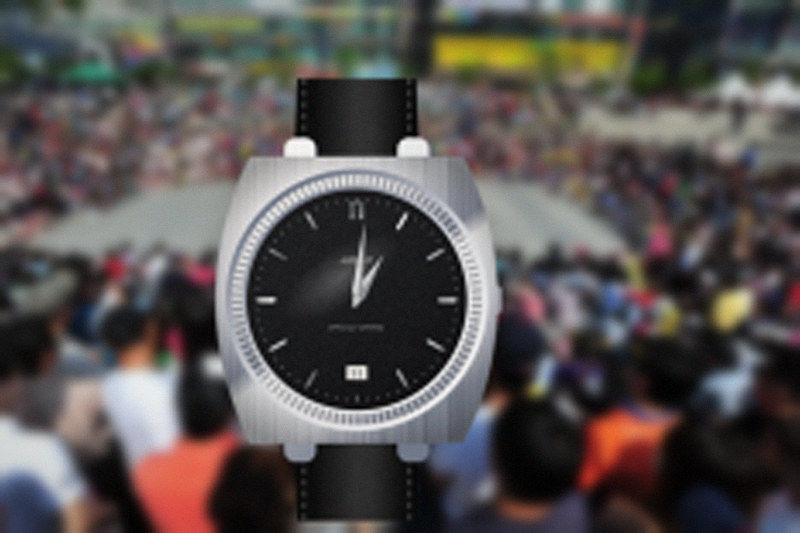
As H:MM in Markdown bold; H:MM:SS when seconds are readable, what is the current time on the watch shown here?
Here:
**1:01**
